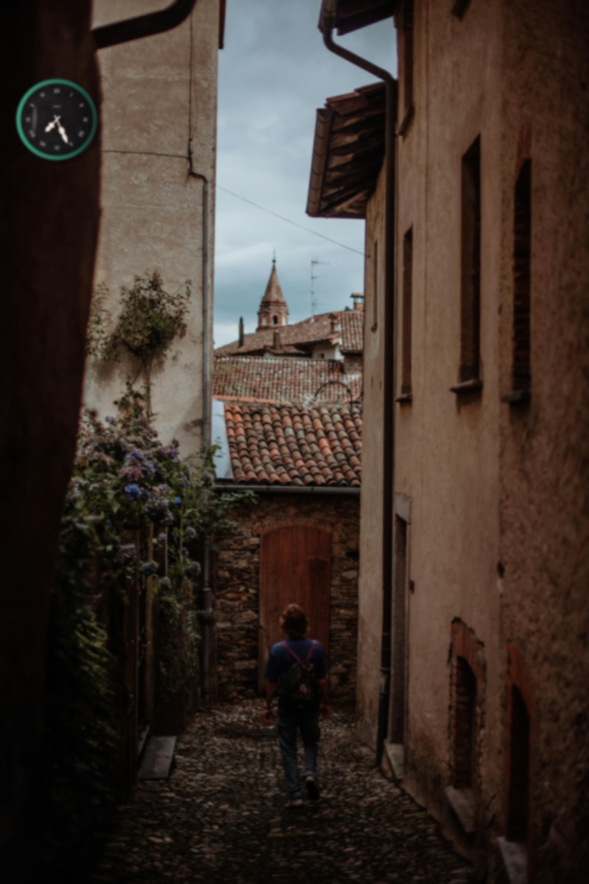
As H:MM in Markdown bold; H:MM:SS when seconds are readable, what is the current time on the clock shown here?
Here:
**7:26**
